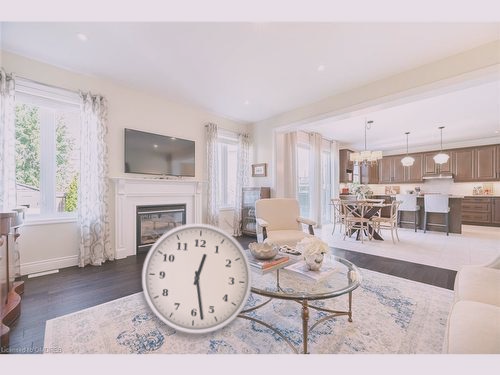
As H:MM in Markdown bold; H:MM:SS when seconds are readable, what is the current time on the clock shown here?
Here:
**12:28**
